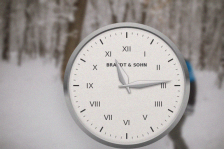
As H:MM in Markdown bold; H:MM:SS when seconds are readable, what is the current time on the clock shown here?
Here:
**11:14**
